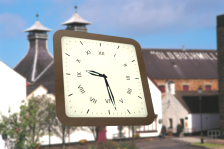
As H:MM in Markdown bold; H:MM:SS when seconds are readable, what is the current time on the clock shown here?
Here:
**9:28**
